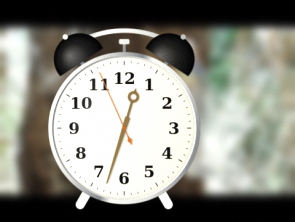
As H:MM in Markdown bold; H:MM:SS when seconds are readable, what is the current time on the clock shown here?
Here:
**12:32:56**
